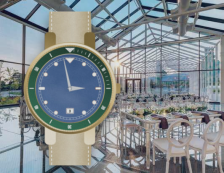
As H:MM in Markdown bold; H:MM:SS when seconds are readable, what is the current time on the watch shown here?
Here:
**2:58**
